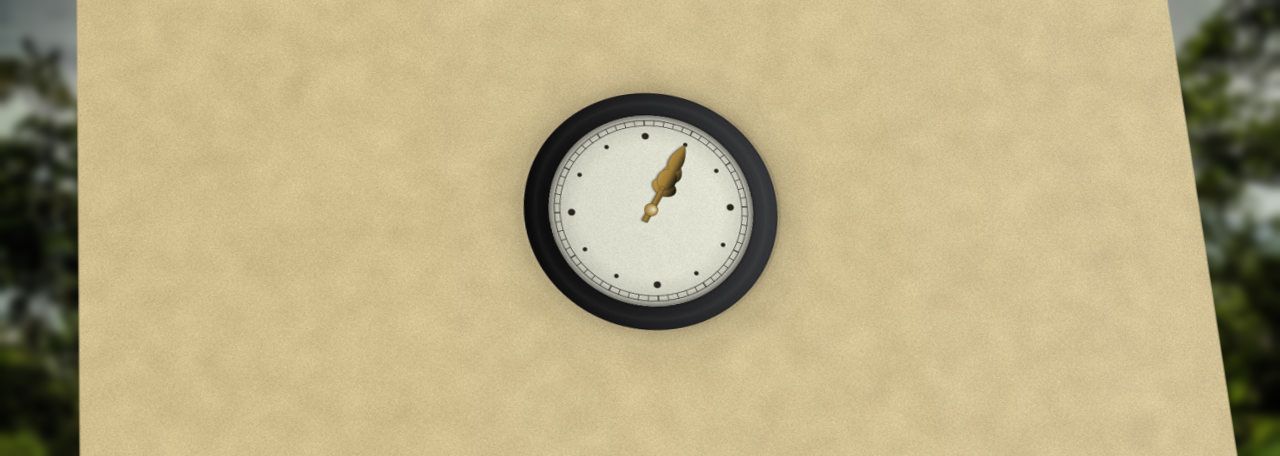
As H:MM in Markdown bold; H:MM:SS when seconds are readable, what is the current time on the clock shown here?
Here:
**1:05**
